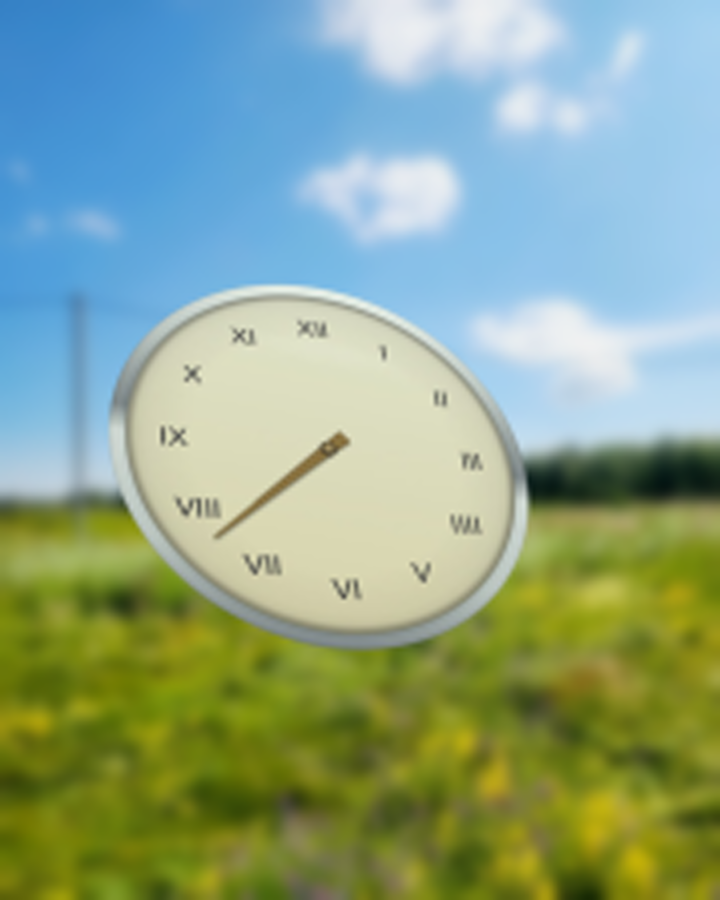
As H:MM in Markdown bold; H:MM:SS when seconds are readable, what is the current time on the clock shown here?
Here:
**7:38**
